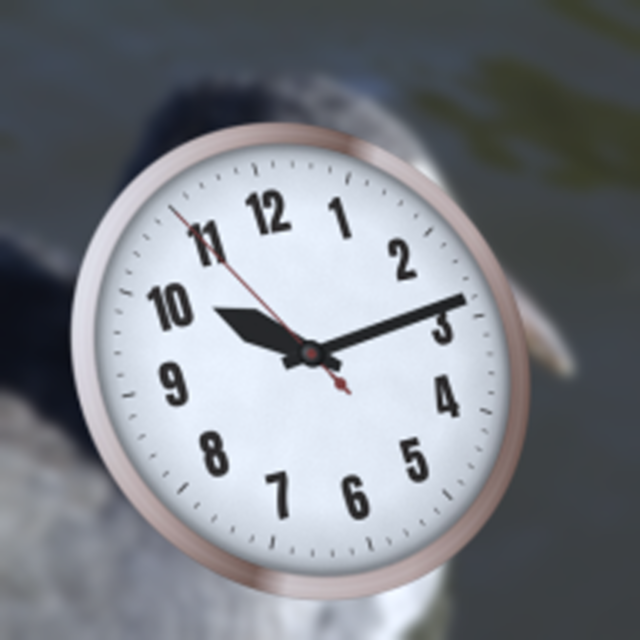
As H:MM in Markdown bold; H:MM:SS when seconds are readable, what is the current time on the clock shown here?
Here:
**10:13:55**
